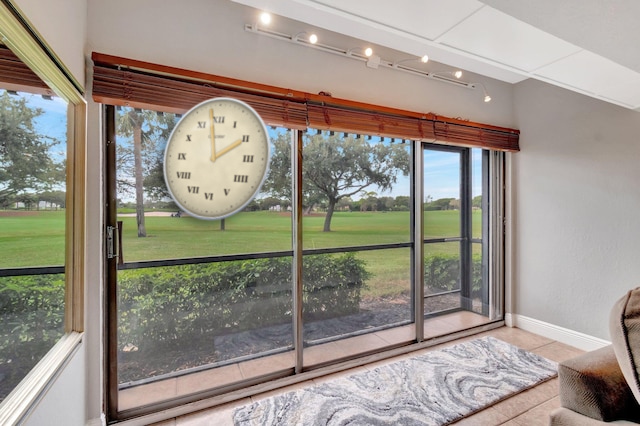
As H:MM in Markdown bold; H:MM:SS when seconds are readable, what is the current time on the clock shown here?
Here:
**1:58**
